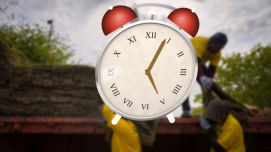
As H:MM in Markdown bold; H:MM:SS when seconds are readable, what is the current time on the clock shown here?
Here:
**5:04**
